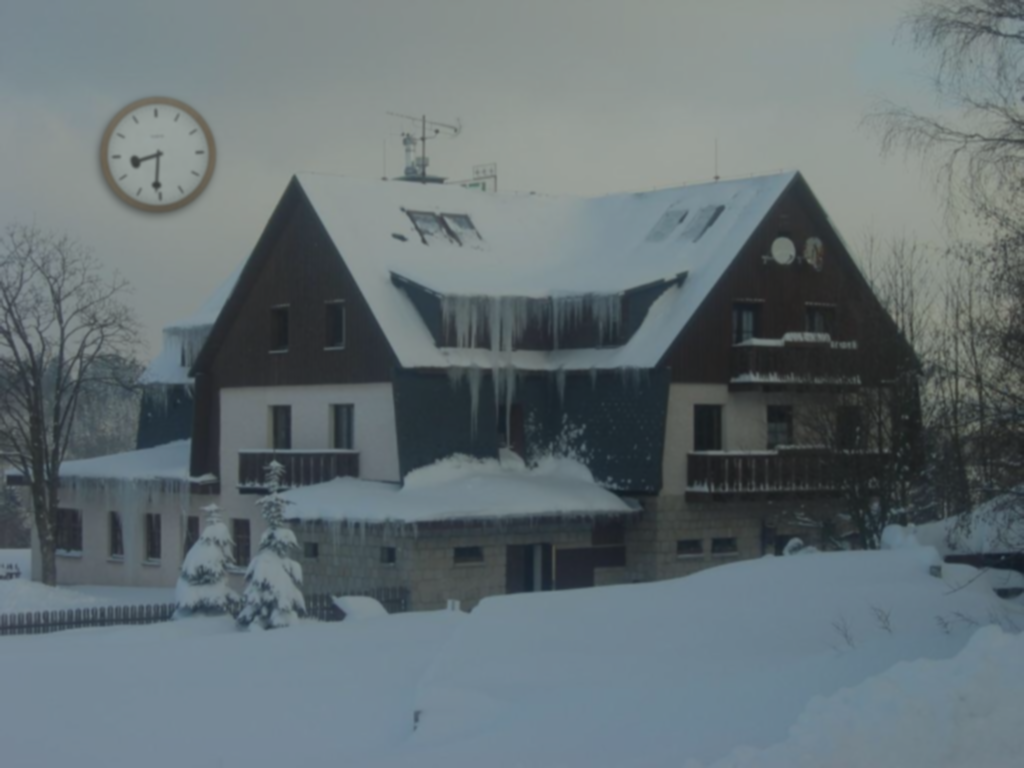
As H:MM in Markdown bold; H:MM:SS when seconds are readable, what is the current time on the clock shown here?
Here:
**8:31**
